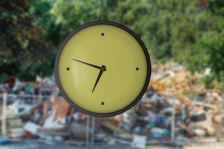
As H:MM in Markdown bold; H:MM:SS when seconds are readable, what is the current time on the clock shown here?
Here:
**6:48**
